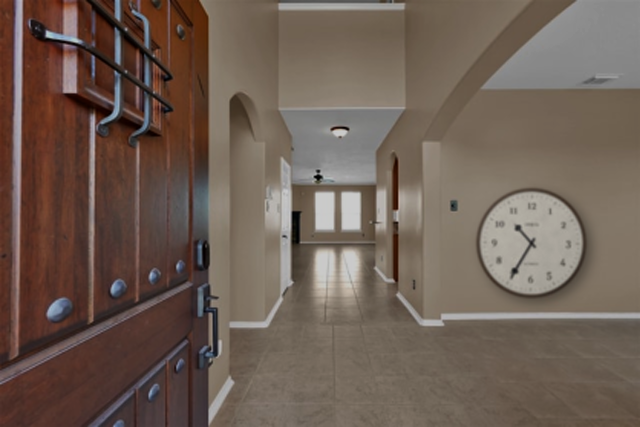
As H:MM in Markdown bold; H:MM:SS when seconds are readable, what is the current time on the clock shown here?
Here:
**10:35**
